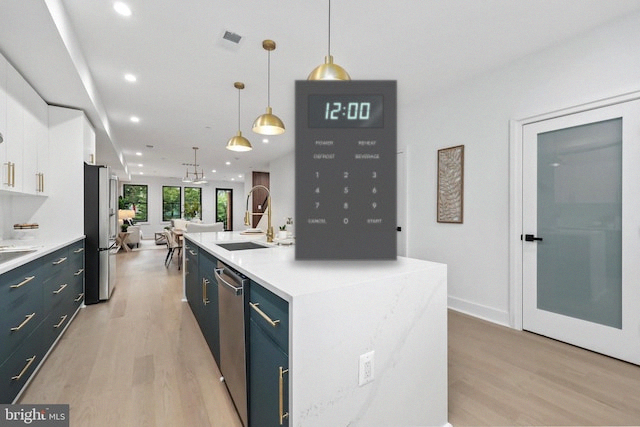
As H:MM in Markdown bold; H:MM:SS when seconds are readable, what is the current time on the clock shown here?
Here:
**12:00**
